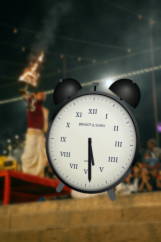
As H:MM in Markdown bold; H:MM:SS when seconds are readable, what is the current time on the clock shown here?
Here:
**5:29**
